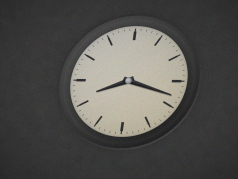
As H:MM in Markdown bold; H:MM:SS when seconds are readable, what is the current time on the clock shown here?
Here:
**8:18**
